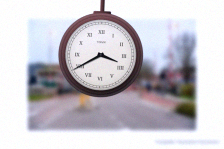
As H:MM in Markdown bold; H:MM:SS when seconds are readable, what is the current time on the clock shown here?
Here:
**3:40**
